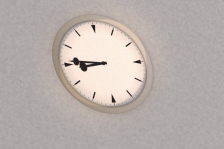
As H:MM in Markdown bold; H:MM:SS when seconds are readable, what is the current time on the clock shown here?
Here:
**8:46**
